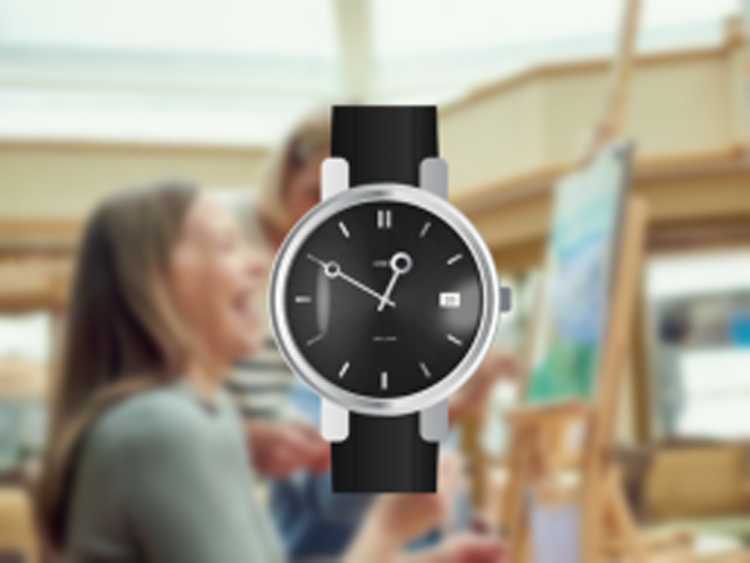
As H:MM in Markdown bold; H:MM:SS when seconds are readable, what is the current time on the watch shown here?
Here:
**12:50**
